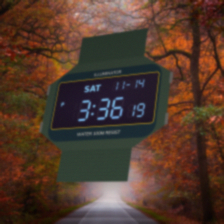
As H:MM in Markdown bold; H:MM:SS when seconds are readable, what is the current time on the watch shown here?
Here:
**3:36:19**
